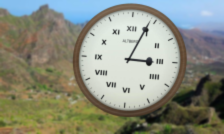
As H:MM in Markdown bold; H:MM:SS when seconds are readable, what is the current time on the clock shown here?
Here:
**3:04**
